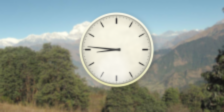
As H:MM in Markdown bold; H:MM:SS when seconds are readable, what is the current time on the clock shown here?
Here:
**8:46**
